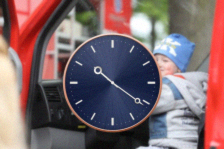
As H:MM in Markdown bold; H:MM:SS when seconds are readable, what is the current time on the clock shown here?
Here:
**10:21**
